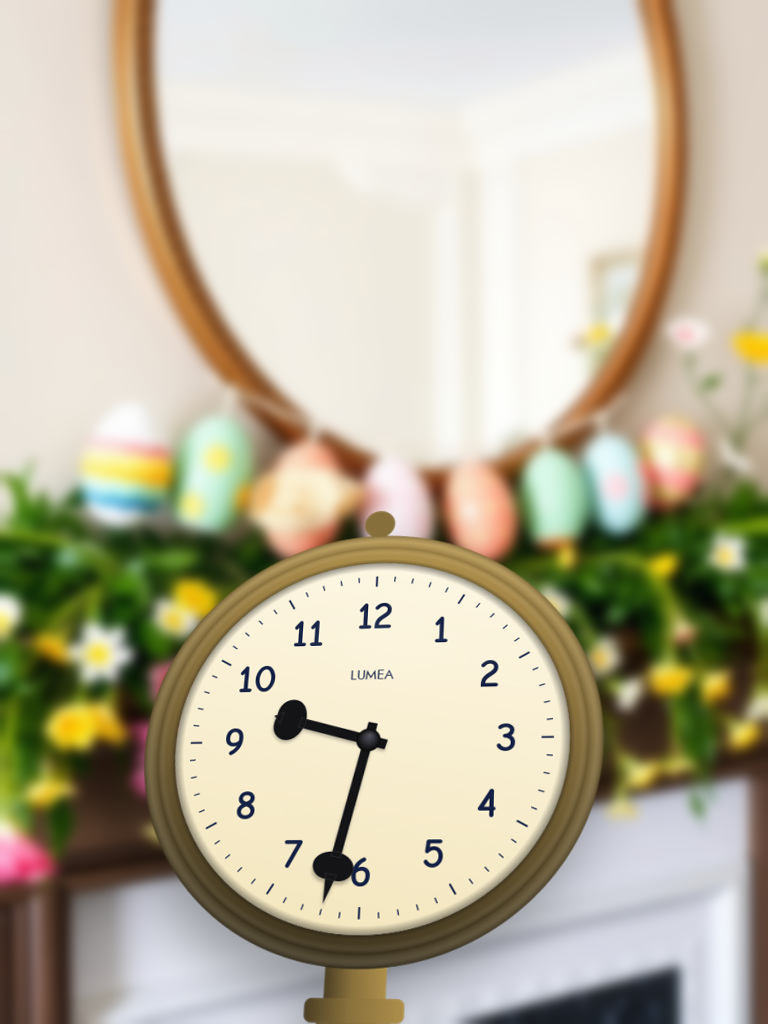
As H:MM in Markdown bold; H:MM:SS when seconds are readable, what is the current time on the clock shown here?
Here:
**9:32**
